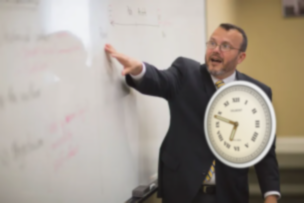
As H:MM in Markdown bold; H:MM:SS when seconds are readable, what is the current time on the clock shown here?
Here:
**6:48**
